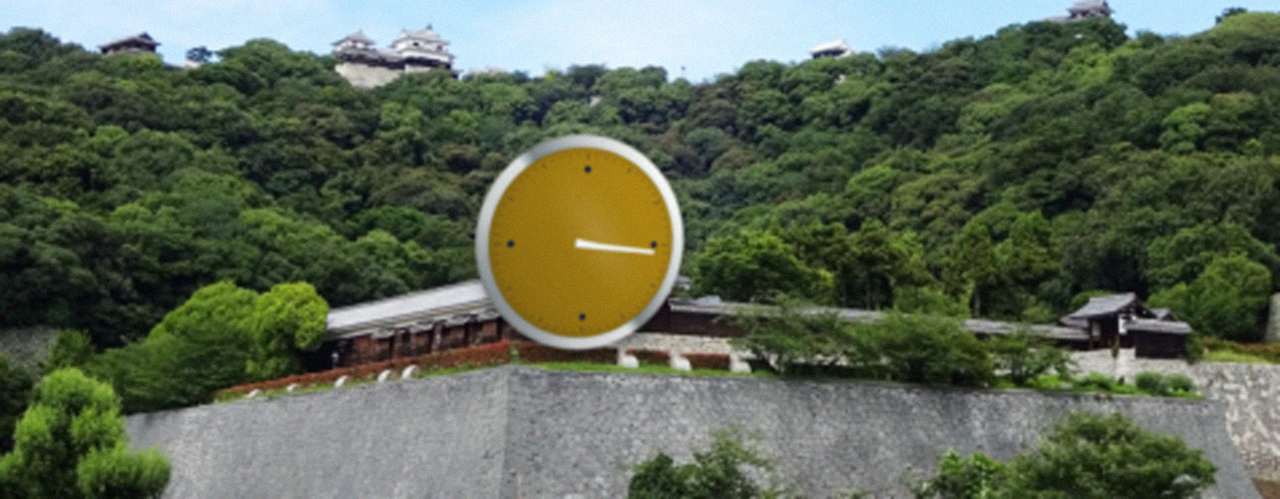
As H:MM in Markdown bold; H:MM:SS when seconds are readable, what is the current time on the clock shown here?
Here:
**3:16**
